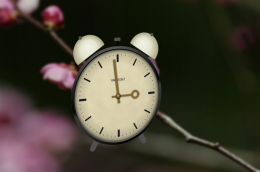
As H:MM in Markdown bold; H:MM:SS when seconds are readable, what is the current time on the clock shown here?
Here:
**2:59**
